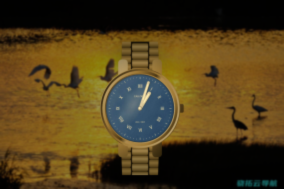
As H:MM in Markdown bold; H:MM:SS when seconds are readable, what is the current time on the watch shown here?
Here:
**1:03**
